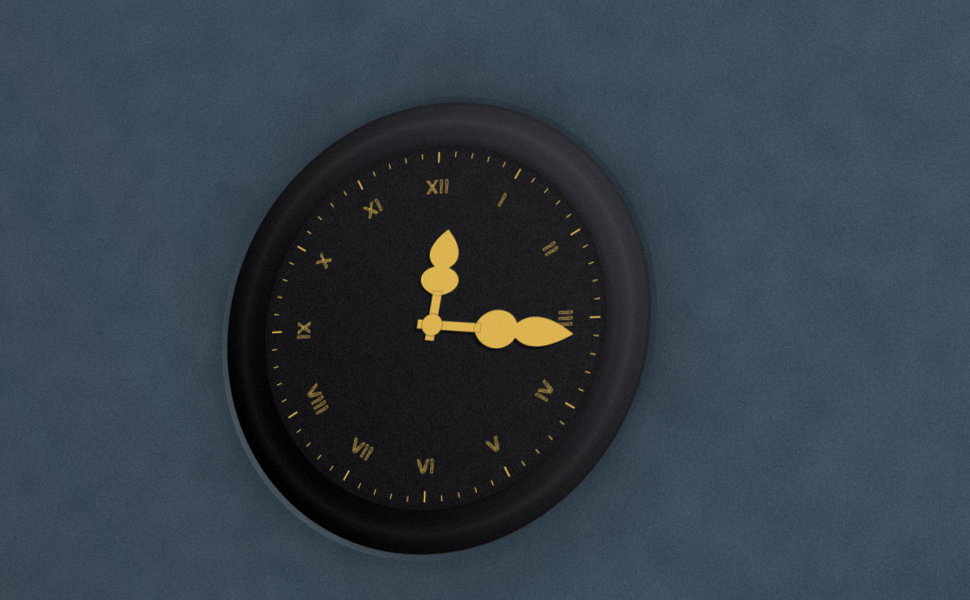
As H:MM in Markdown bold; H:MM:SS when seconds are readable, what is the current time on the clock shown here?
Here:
**12:16**
